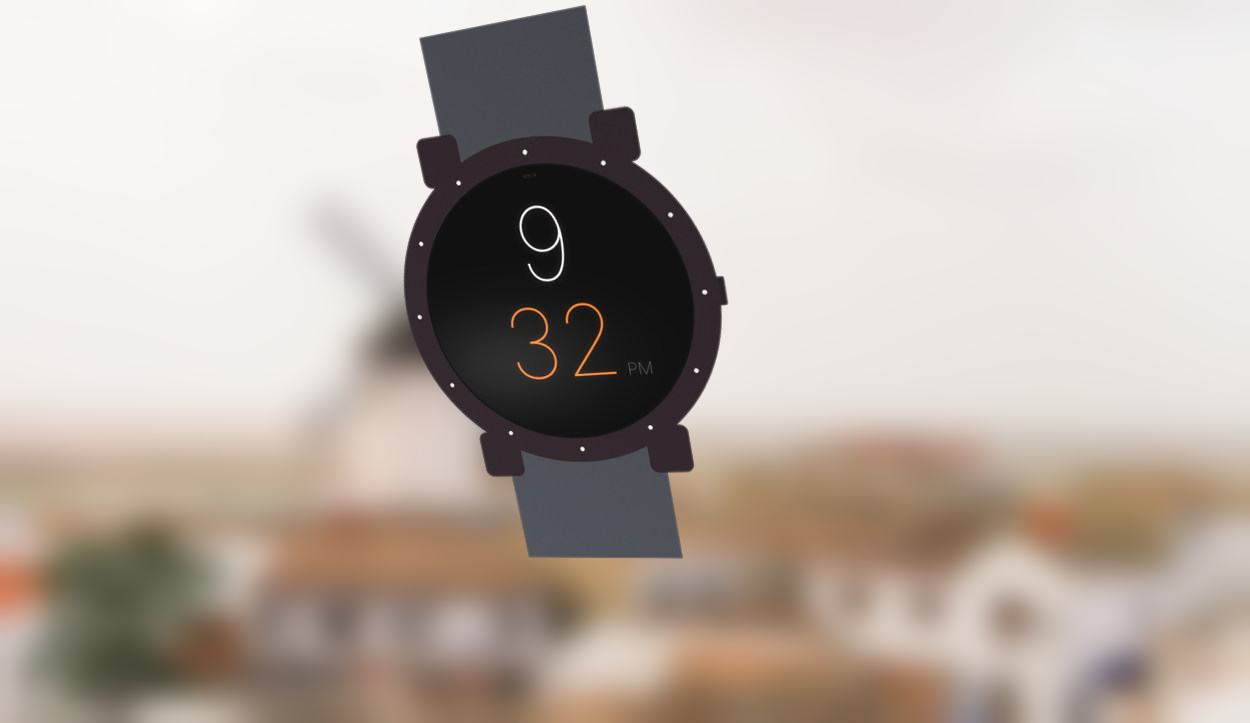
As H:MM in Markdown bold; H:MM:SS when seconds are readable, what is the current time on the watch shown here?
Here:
**9:32**
